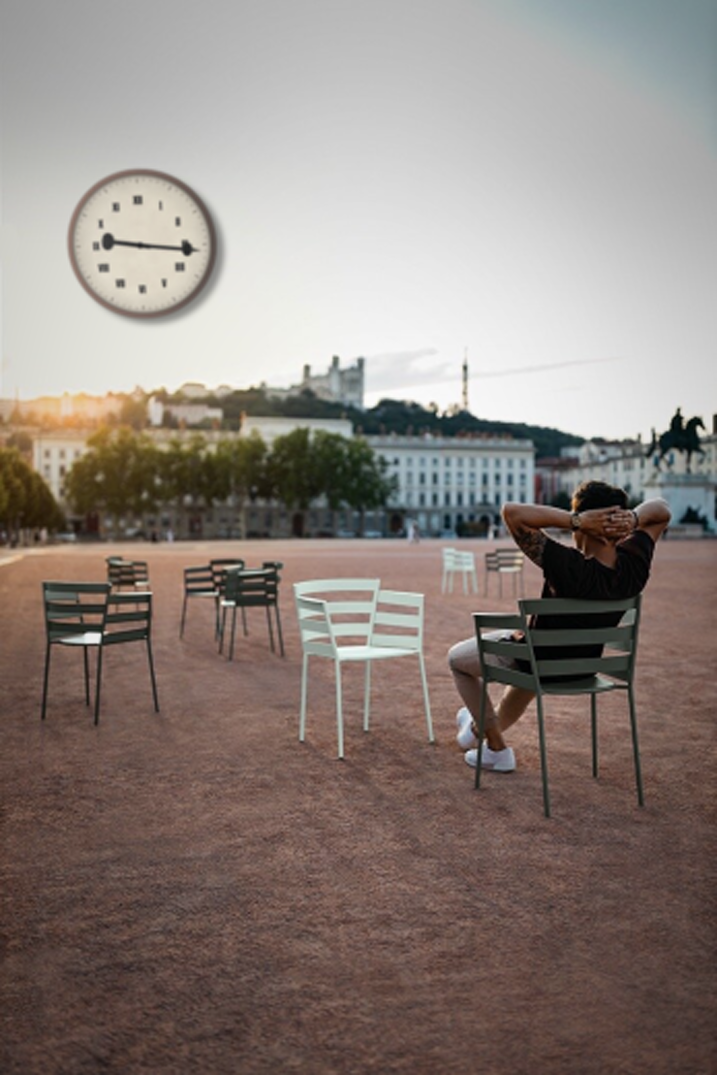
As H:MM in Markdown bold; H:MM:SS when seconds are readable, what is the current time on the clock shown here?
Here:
**9:16**
